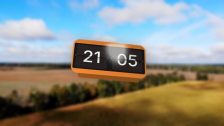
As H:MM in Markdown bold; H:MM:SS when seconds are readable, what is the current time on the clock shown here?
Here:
**21:05**
